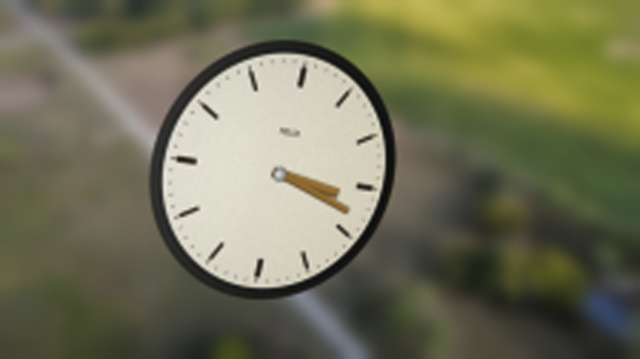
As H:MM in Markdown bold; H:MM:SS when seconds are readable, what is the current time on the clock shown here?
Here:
**3:18**
